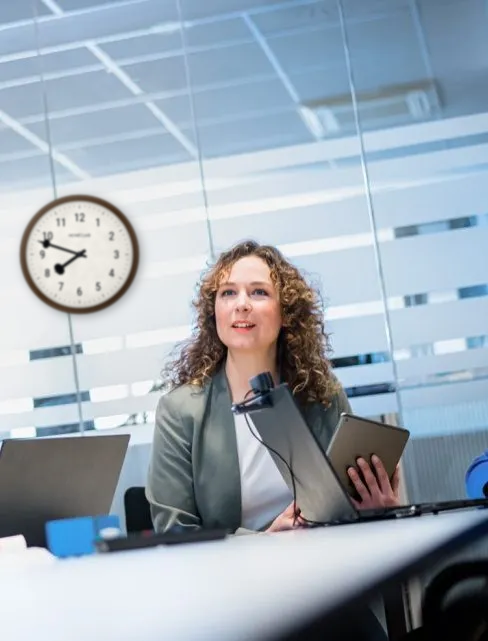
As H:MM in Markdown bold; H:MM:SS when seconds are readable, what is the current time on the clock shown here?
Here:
**7:48**
